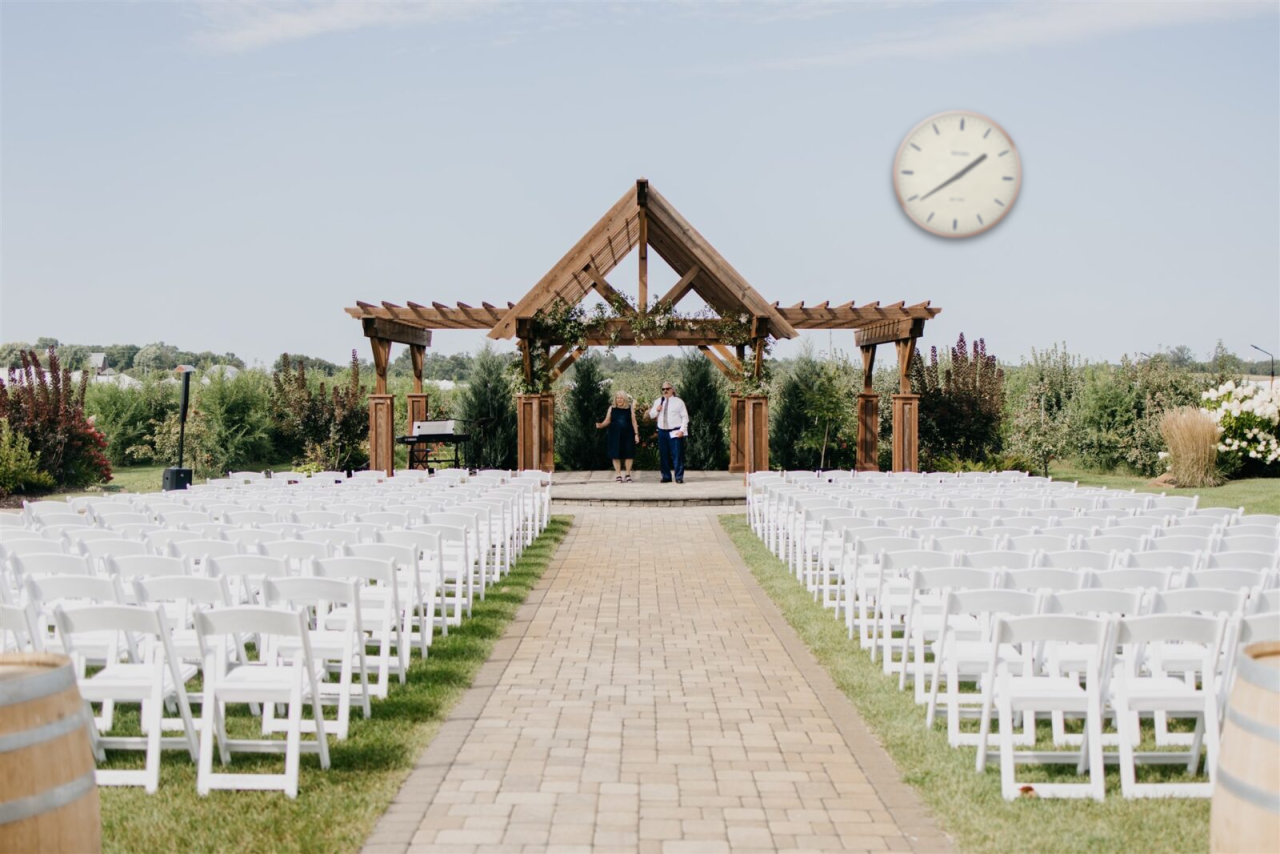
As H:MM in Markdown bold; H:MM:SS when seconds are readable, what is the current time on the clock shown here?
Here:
**1:39**
